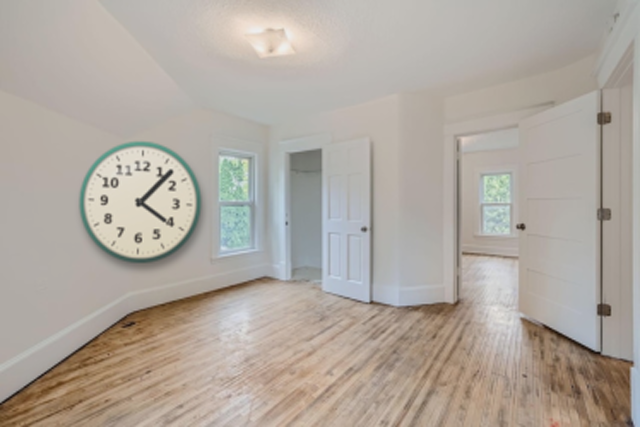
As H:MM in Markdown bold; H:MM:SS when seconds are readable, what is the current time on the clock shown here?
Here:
**4:07**
